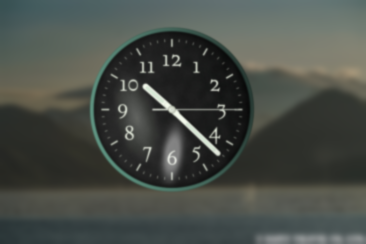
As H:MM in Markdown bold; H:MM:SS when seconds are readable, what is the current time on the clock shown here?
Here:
**10:22:15**
